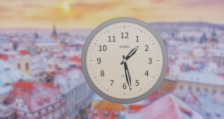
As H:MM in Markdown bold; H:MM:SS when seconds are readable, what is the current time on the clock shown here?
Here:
**1:28**
